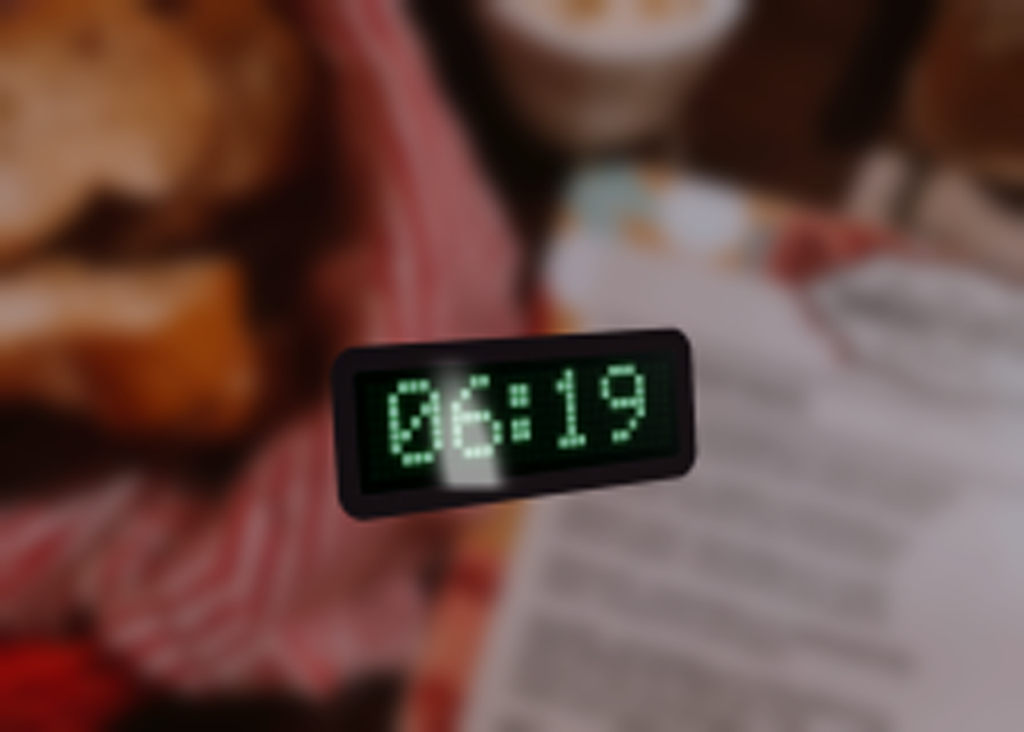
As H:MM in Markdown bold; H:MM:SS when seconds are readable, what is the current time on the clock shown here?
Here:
**6:19**
